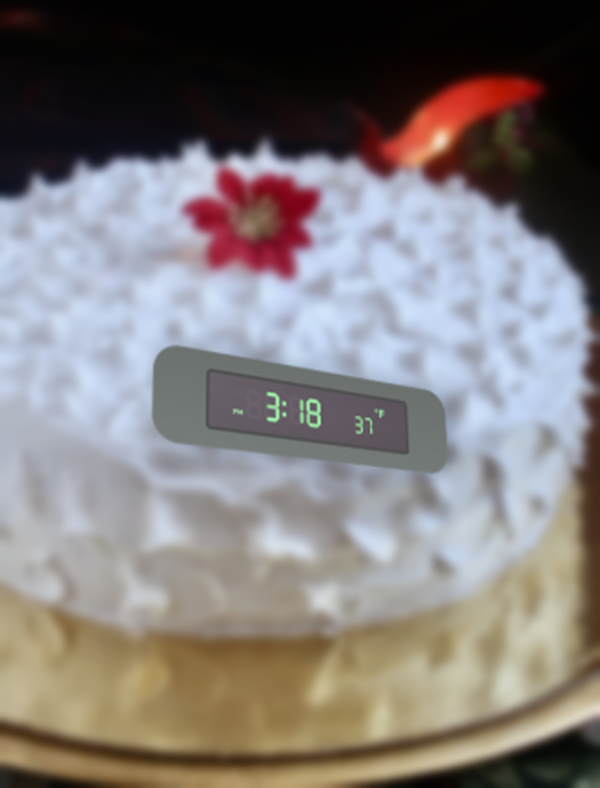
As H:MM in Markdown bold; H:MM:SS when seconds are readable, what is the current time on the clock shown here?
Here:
**3:18**
